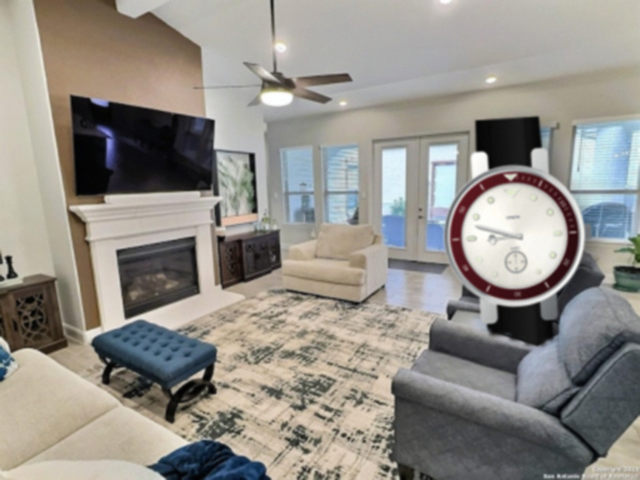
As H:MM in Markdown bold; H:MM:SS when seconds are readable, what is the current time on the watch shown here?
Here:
**8:48**
